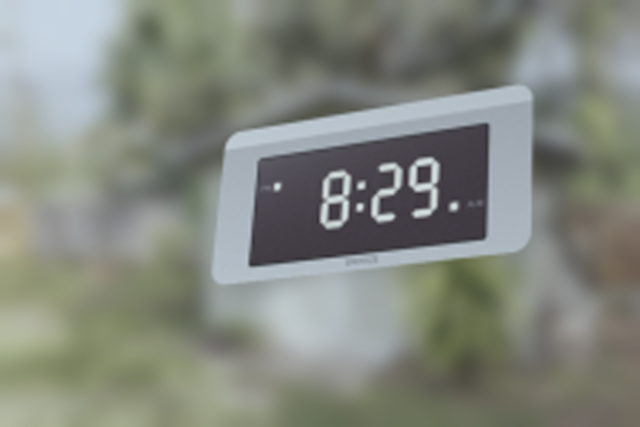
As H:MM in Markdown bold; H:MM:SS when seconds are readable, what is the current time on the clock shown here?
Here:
**8:29**
